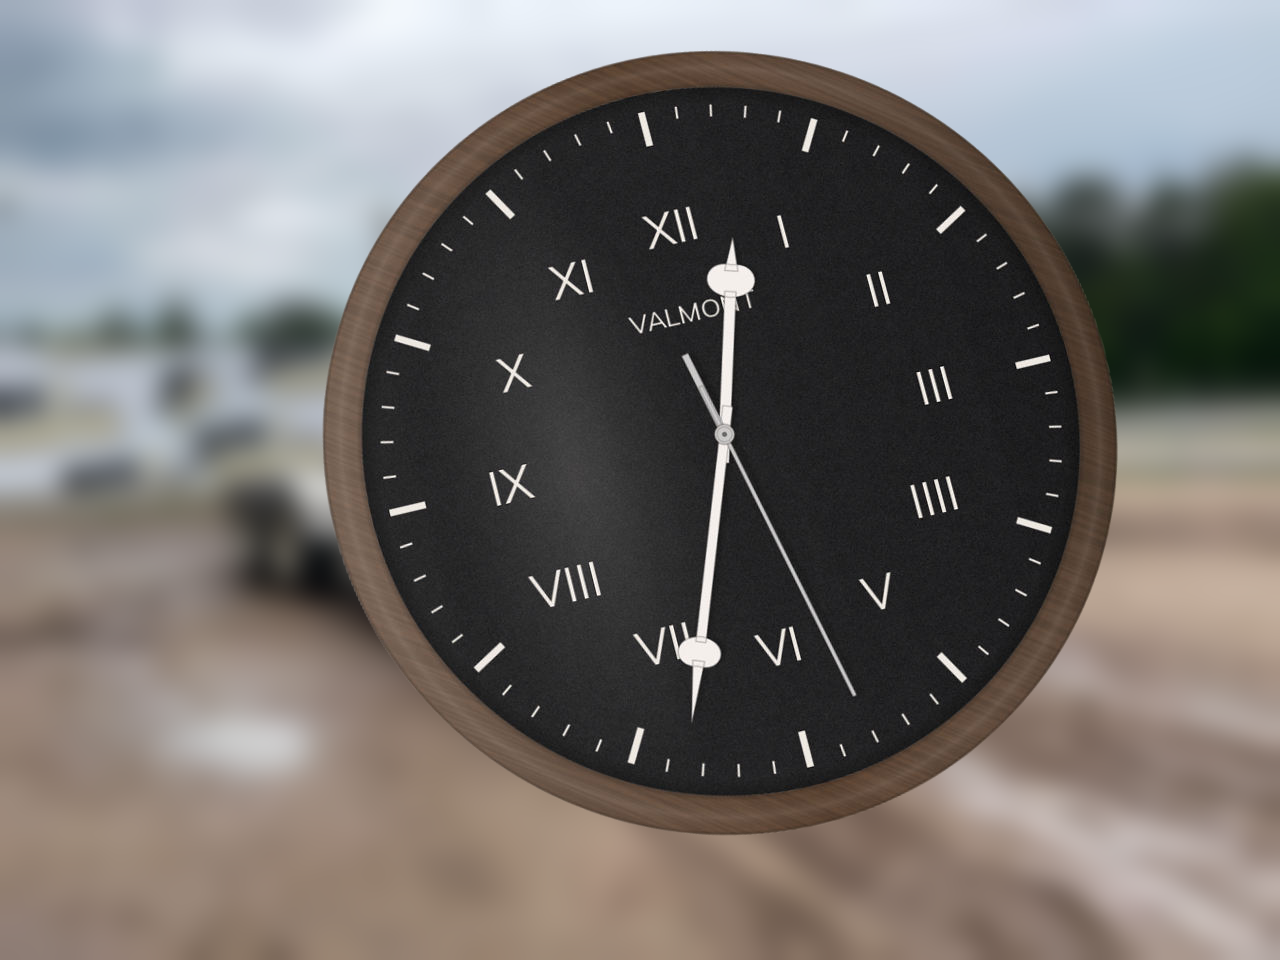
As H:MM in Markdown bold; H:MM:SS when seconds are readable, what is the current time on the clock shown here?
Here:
**12:33:28**
